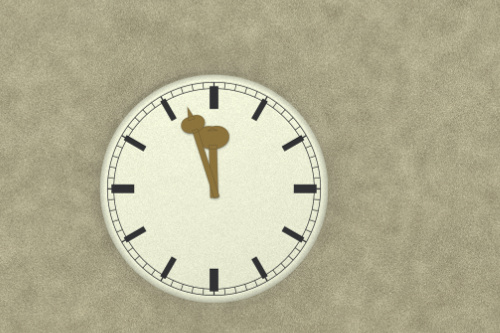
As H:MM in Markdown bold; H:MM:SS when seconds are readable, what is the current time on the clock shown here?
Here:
**11:57**
